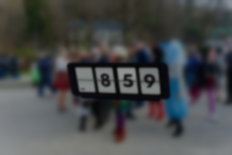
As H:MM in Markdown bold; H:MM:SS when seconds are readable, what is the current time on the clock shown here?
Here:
**8:59**
